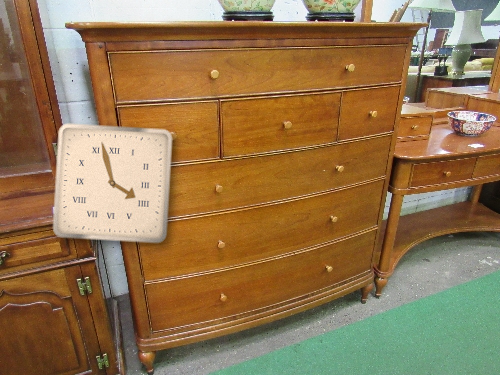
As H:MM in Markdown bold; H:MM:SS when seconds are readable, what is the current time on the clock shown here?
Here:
**3:57**
